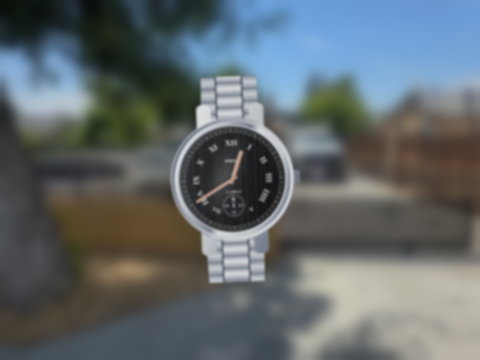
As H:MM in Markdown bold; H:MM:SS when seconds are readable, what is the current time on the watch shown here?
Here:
**12:40**
